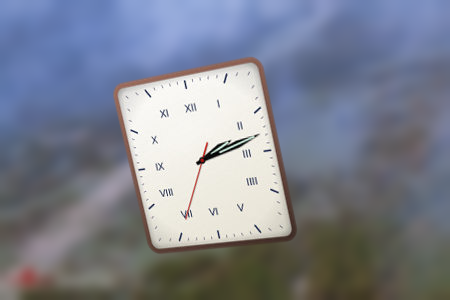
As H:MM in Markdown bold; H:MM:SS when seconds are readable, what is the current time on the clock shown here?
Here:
**2:12:35**
